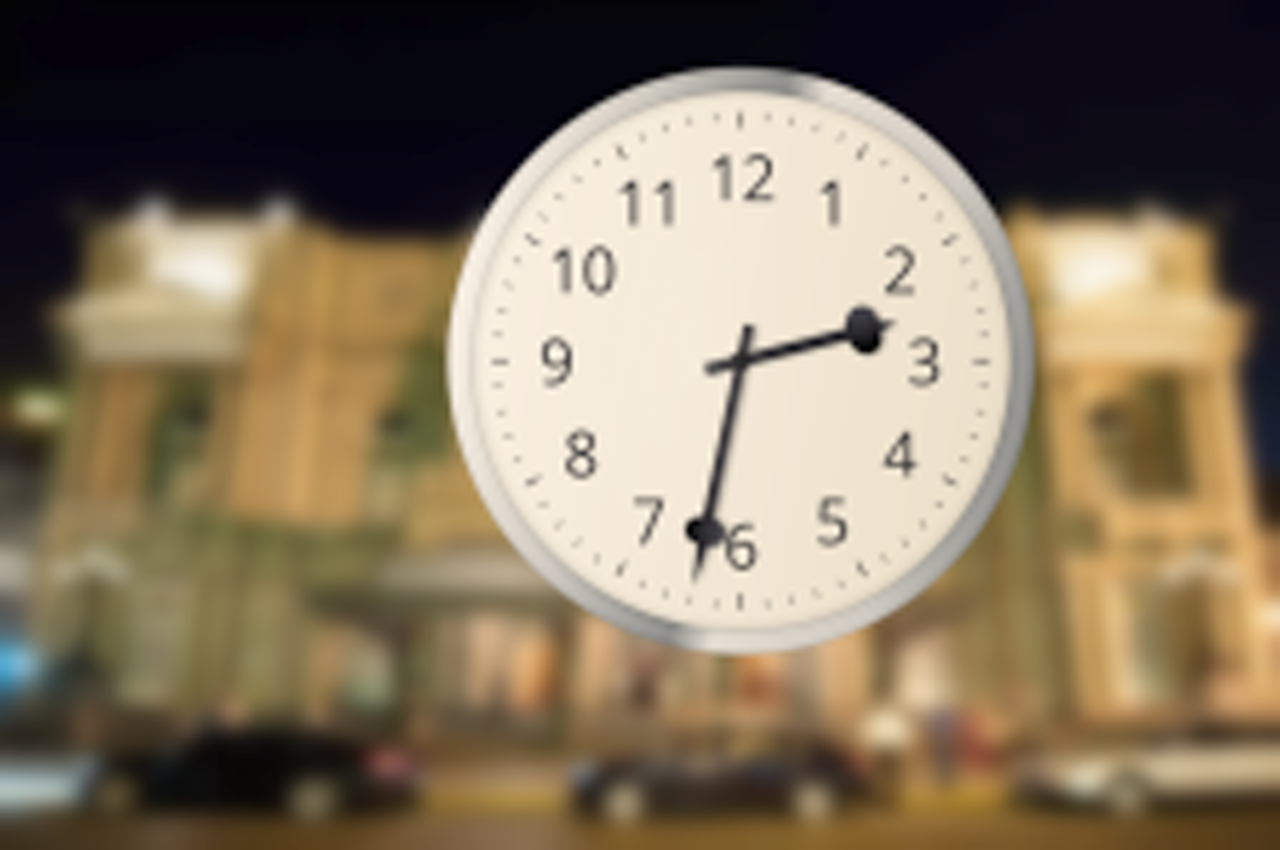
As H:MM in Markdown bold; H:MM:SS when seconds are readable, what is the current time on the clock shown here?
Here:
**2:32**
